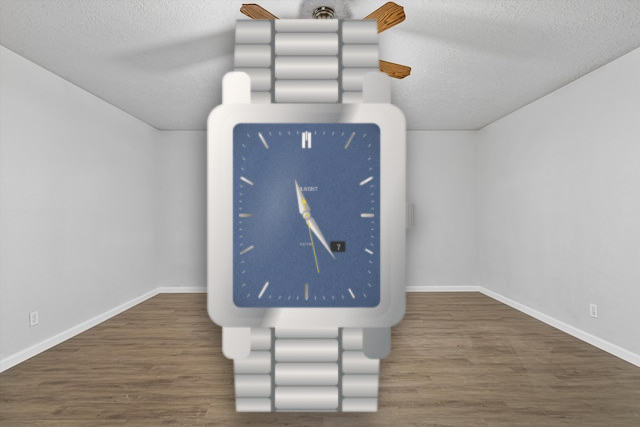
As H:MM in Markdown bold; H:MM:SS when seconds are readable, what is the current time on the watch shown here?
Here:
**11:24:28**
